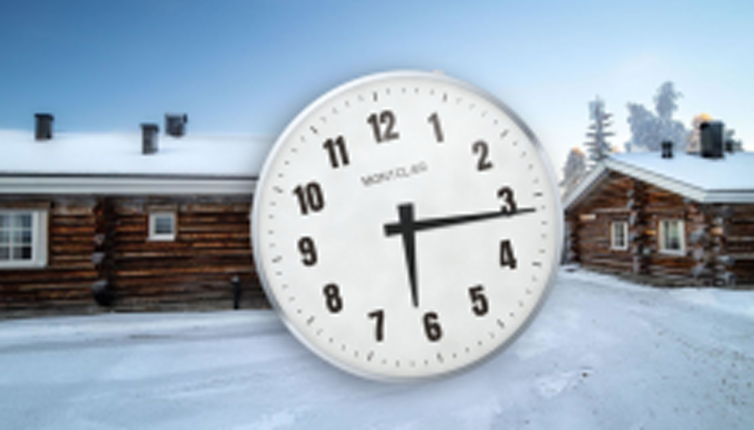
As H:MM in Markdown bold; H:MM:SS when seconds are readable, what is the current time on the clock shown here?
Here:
**6:16**
